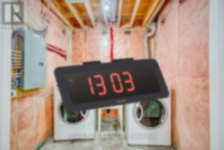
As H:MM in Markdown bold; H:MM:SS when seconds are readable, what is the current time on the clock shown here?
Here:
**13:03**
